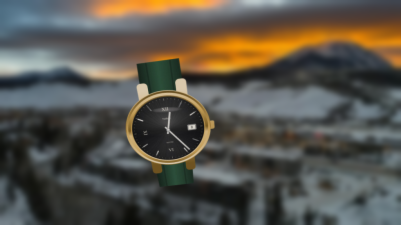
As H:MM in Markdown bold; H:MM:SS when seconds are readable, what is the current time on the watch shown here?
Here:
**12:24**
